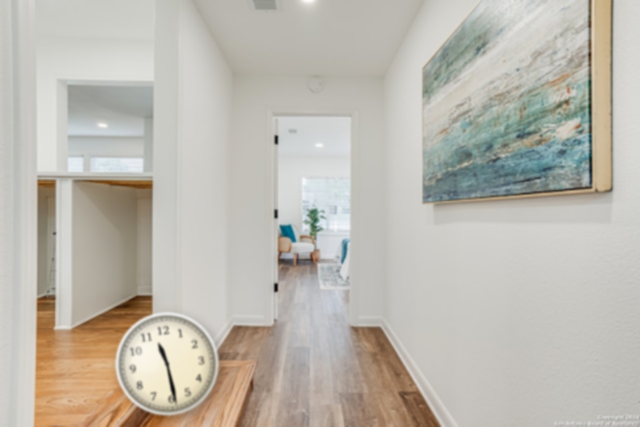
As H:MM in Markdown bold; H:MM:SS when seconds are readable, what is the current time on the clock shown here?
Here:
**11:29**
